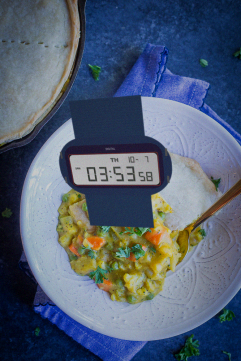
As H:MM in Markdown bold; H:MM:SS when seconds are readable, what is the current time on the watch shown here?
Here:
**3:53:58**
